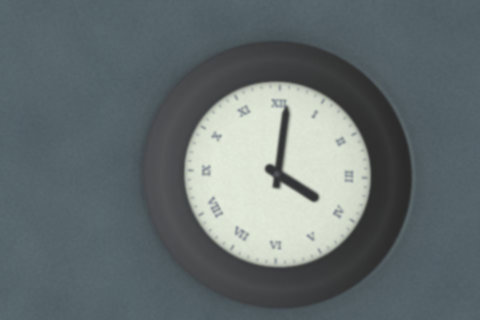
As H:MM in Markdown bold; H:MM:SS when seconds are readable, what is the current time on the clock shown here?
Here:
**4:01**
